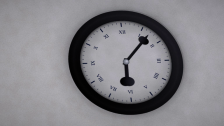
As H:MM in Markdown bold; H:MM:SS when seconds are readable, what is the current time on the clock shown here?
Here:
**6:07**
